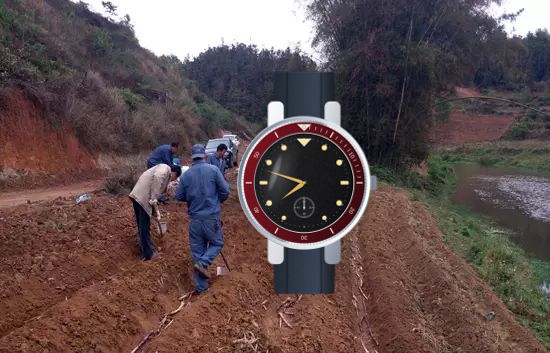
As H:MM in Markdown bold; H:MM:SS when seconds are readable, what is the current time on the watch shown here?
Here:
**7:48**
